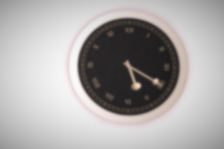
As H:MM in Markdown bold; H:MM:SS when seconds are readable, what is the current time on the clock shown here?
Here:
**5:20**
